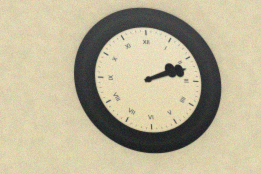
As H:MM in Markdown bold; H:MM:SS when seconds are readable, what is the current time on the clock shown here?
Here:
**2:12**
